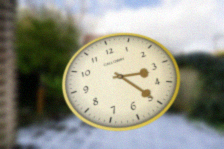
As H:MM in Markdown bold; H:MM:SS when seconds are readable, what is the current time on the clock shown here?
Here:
**3:25**
